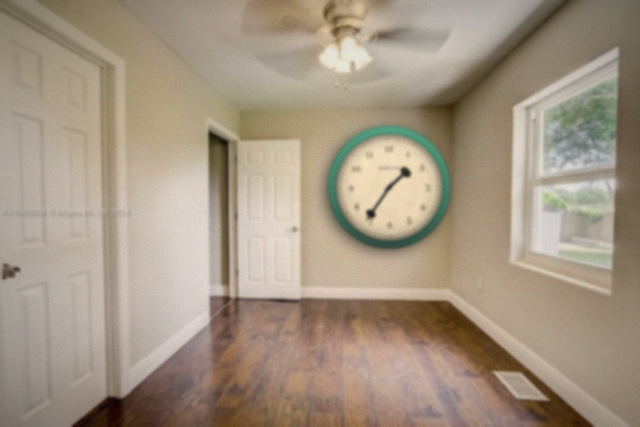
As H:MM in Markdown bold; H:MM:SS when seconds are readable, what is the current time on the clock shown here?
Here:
**1:36**
